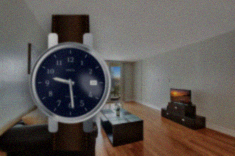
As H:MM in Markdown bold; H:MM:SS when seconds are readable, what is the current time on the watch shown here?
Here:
**9:29**
